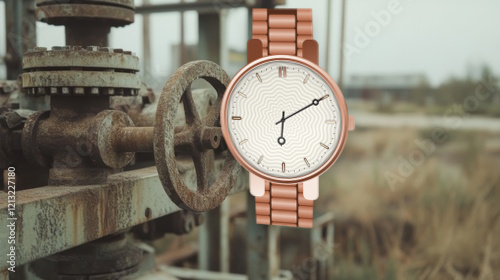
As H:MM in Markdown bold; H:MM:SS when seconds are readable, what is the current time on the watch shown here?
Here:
**6:10**
